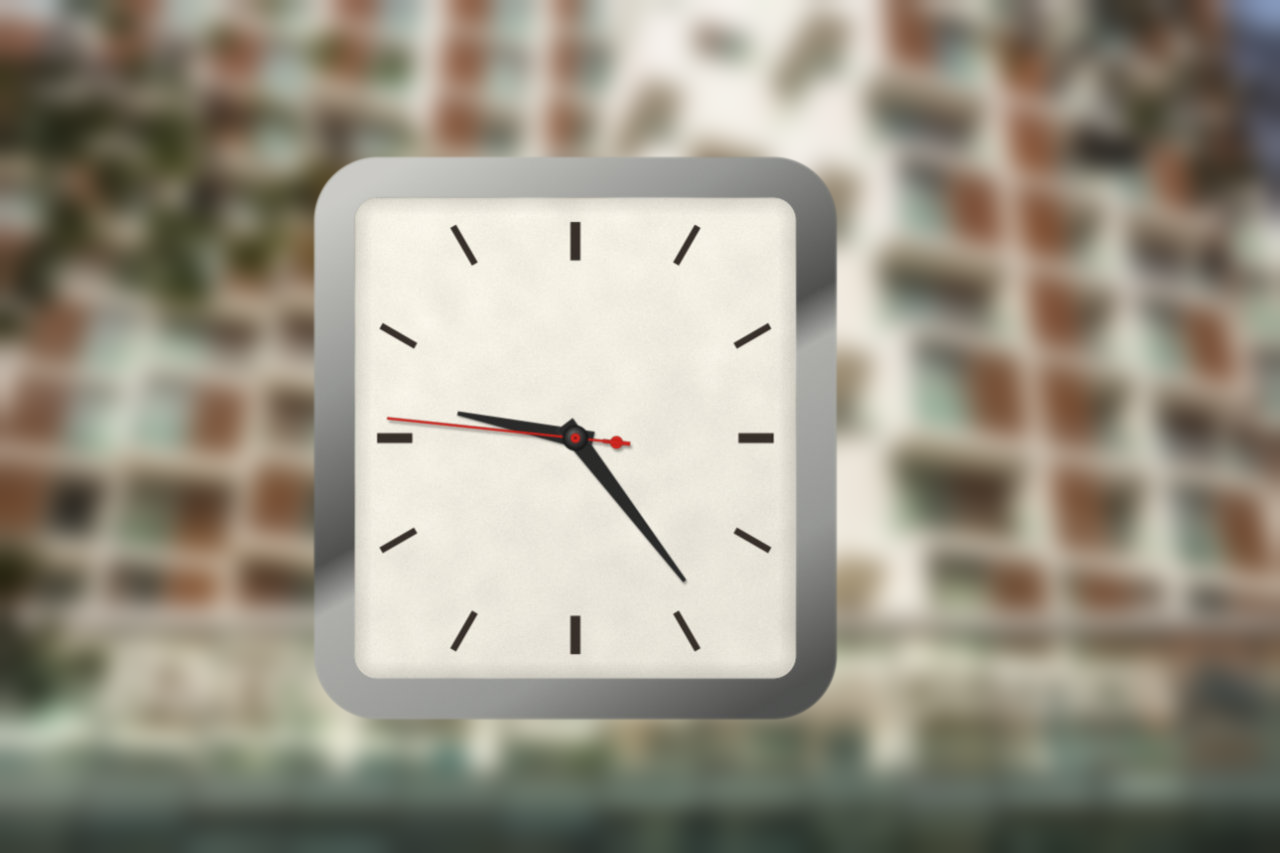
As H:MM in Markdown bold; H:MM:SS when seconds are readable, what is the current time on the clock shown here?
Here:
**9:23:46**
